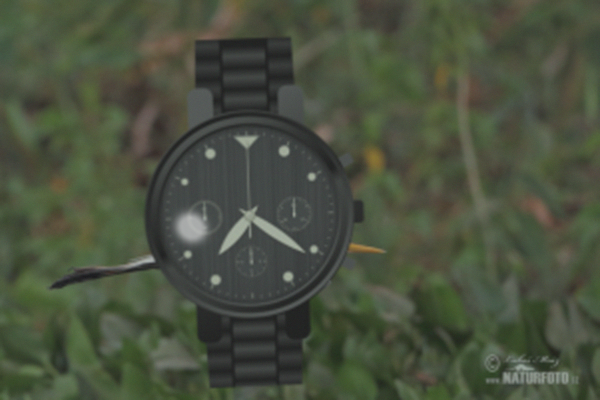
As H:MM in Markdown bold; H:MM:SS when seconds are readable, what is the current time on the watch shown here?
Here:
**7:21**
